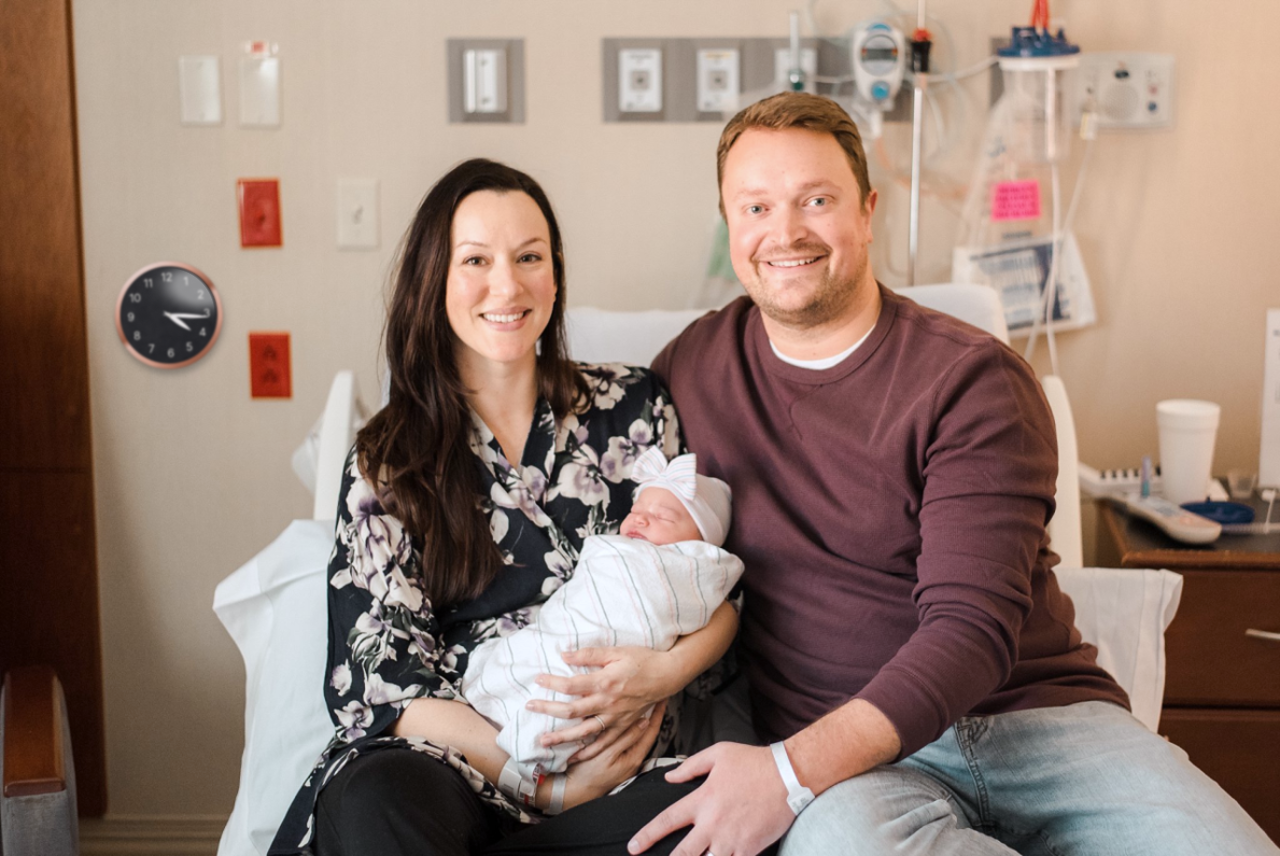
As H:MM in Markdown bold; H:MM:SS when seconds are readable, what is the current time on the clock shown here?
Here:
**4:16**
